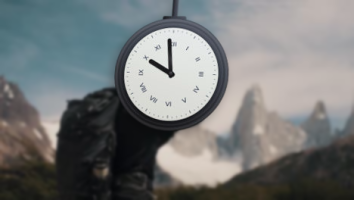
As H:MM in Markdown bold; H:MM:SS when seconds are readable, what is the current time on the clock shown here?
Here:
**9:59**
